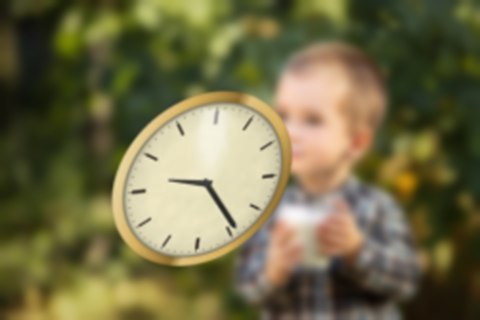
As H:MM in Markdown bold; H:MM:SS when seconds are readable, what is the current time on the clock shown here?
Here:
**9:24**
